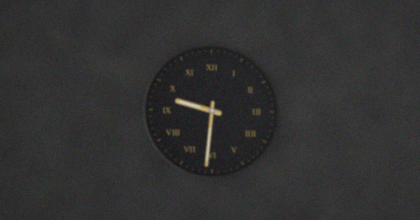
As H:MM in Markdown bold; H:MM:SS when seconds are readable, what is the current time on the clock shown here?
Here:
**9:31**
